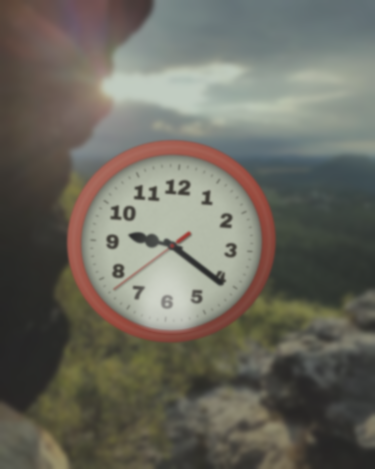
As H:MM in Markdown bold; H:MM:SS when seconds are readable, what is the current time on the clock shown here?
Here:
**9:20:38**
